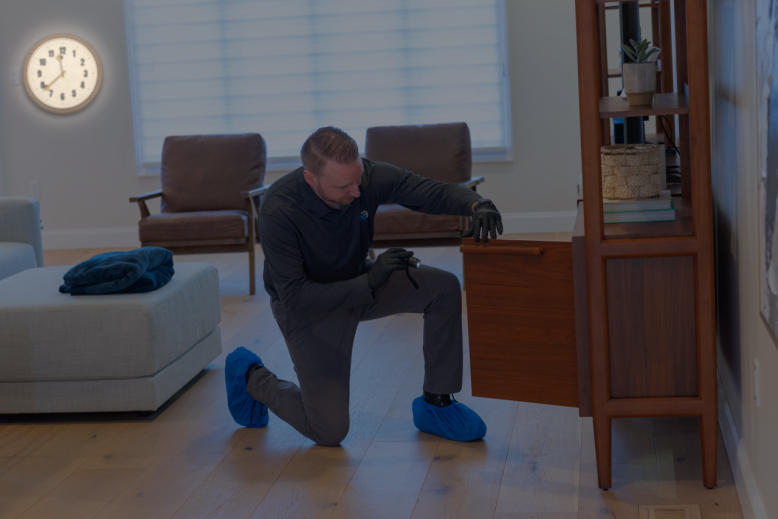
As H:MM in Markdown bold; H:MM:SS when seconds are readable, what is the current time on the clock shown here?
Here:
**11:38**
